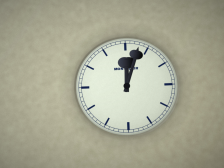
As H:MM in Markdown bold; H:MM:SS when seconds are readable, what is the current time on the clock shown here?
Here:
**12:03**
